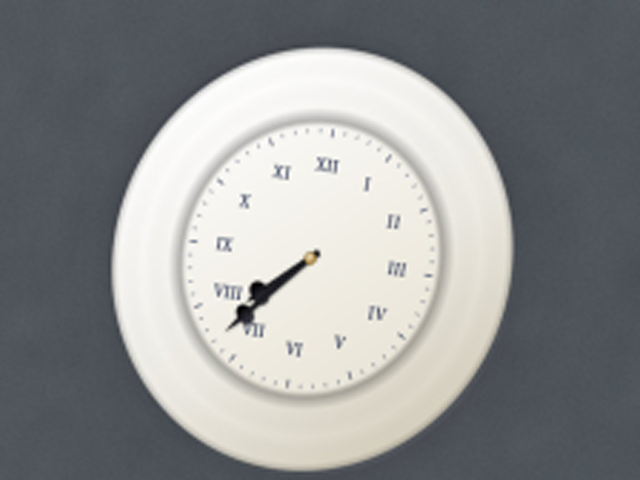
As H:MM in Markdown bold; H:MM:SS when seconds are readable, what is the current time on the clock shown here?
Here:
**7:37**
